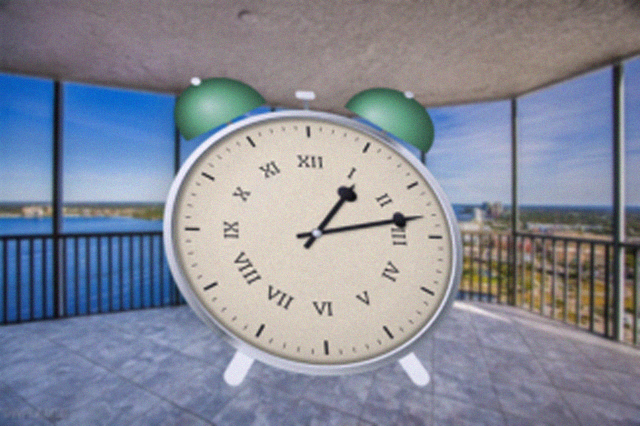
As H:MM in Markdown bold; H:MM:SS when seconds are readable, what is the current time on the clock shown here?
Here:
**1:13**
